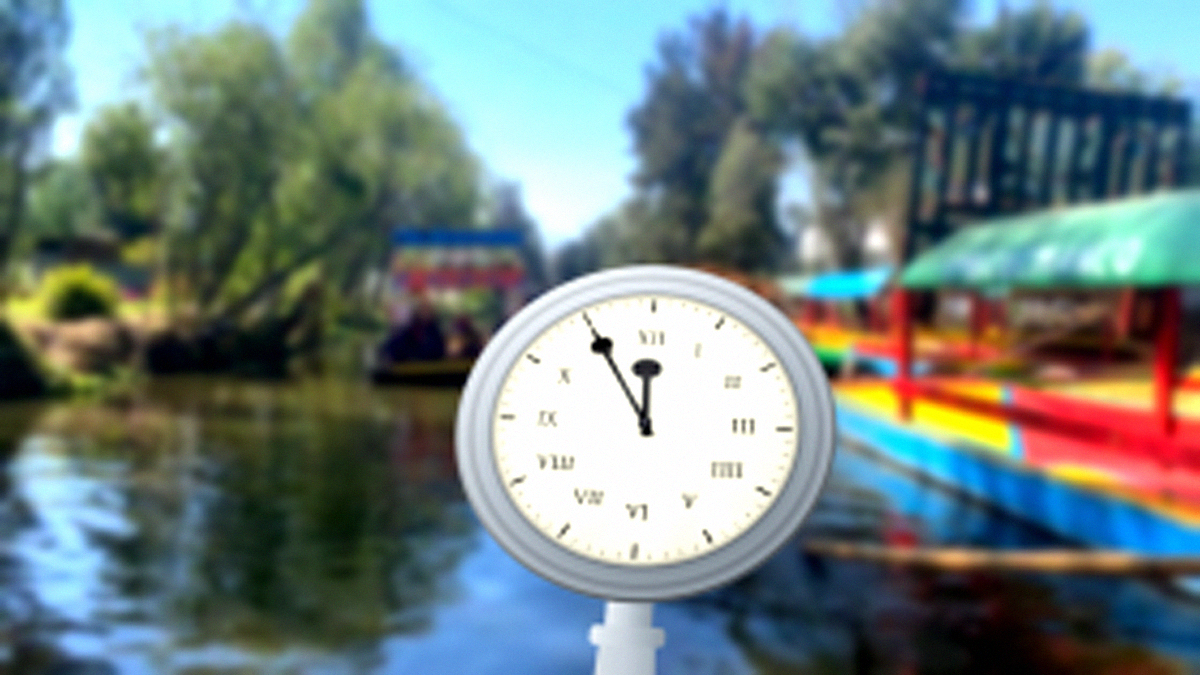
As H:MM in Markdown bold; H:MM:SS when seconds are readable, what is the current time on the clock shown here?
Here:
**11:55**
